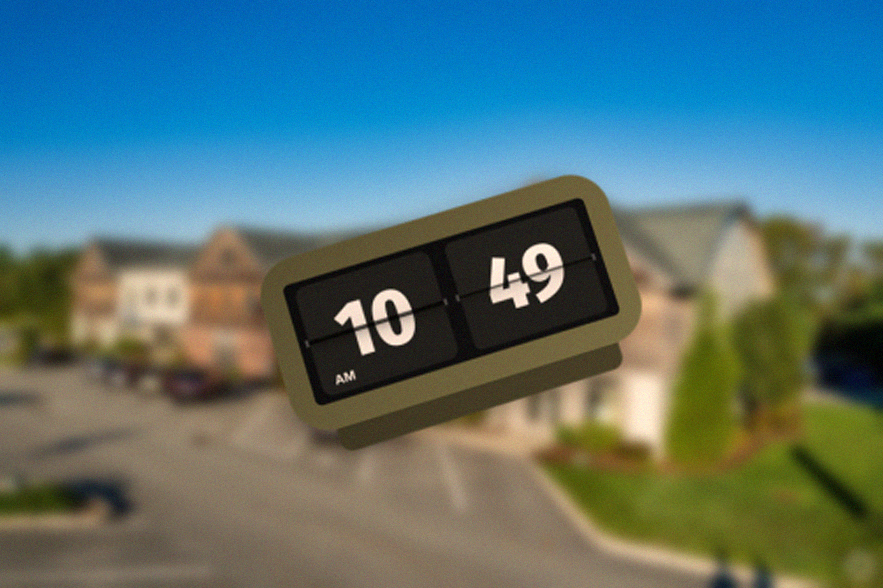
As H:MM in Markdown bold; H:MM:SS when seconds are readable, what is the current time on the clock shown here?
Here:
**10:49**
